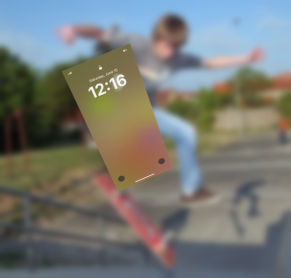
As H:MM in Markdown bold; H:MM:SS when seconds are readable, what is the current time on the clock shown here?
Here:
**12:16**
